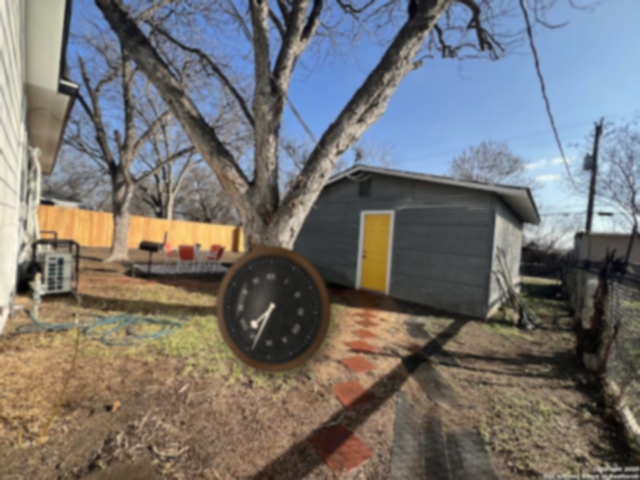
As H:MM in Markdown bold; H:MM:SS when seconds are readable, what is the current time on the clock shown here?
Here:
**7:34**
